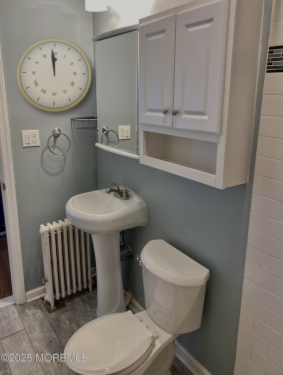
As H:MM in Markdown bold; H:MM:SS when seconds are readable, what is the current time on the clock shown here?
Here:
**11:59**
